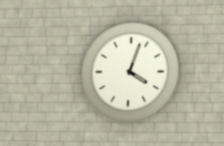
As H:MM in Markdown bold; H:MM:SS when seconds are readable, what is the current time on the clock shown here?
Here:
**4:03**
